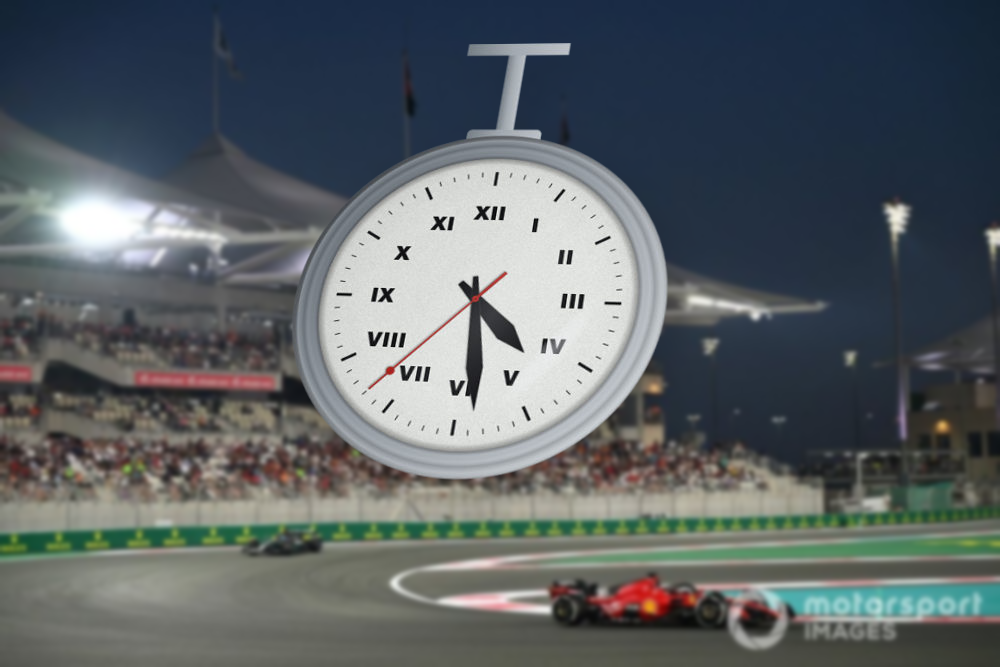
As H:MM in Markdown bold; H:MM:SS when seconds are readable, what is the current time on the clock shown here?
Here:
**4:28:37**
